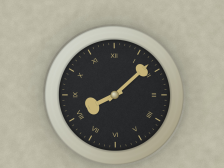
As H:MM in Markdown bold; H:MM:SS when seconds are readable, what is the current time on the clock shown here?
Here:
**8:08**
